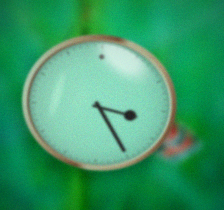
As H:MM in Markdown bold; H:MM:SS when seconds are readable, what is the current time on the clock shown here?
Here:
**3:25**
